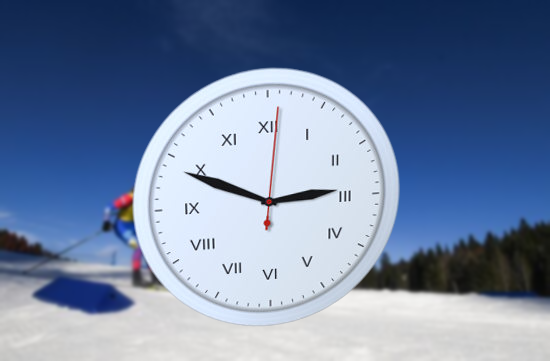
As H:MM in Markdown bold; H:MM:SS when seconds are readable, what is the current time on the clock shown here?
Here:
**2:49:01**
